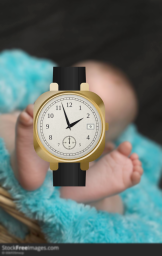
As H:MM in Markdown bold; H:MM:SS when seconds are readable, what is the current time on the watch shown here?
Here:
**1:57**
